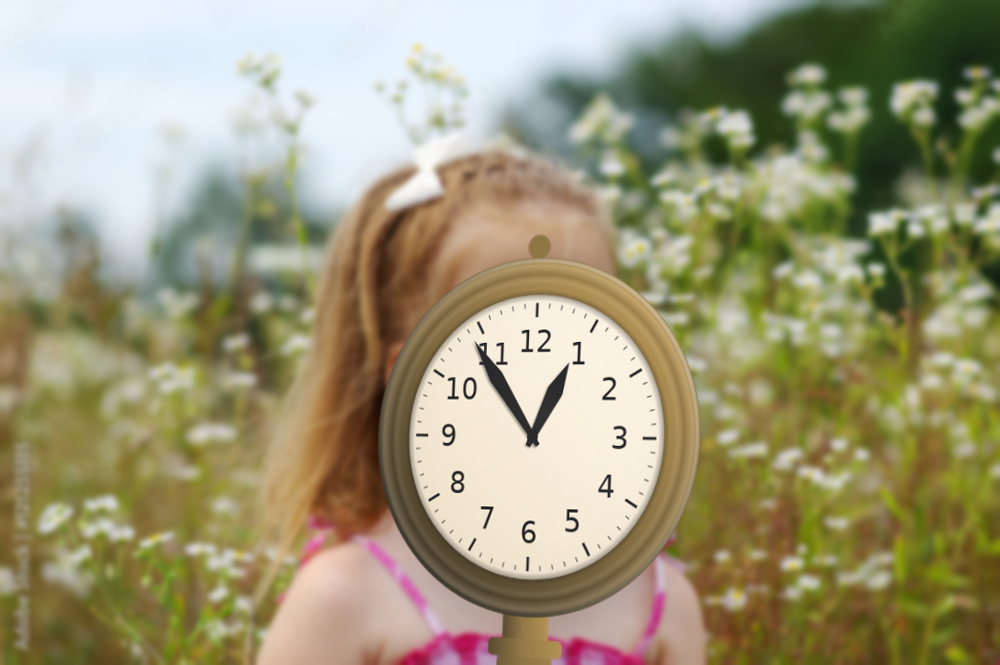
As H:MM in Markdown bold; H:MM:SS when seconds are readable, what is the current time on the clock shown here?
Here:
**12:54**
